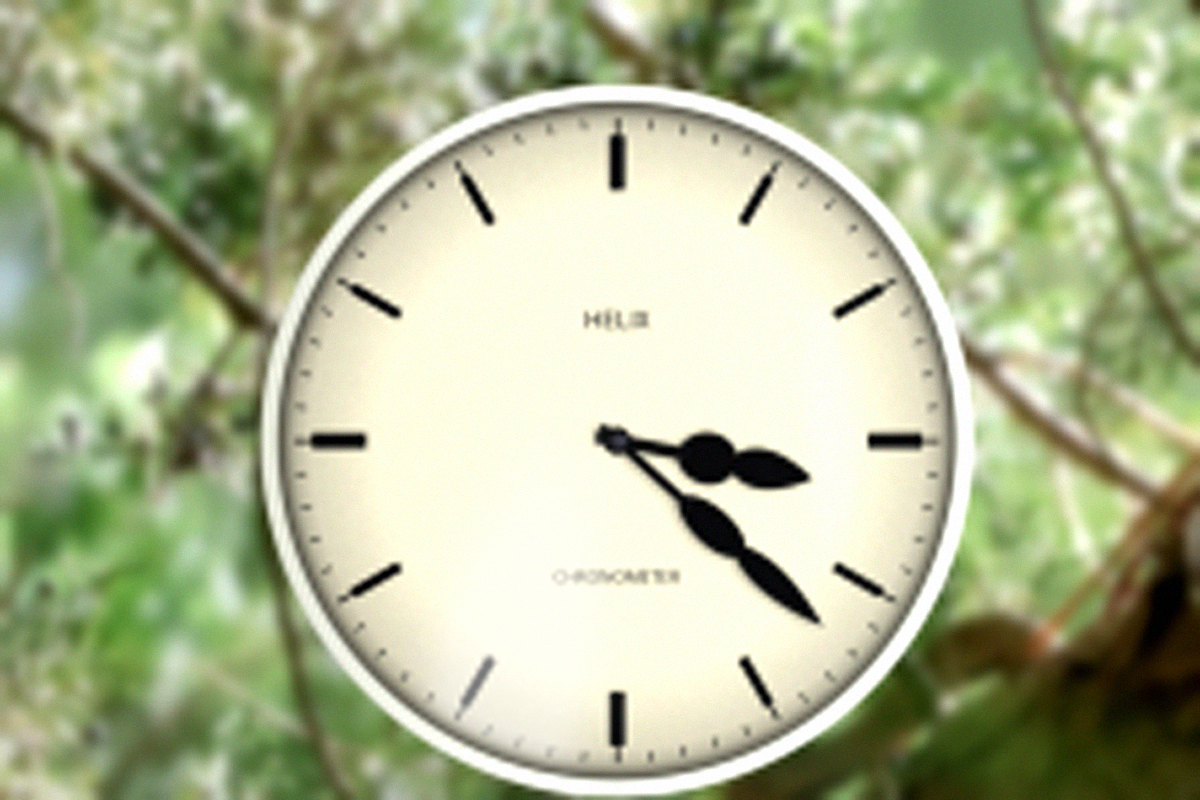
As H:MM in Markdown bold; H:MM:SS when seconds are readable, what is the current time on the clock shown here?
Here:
**3:22**
